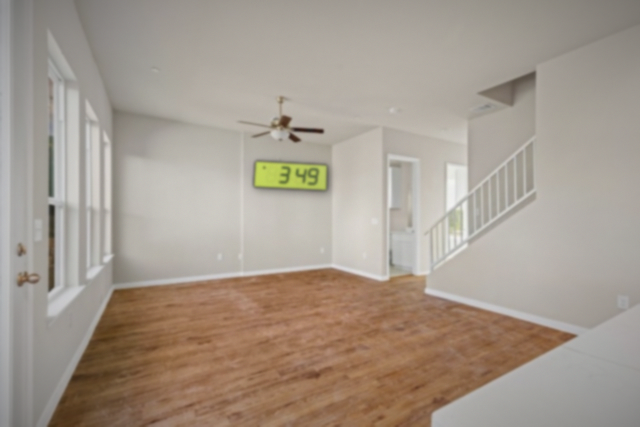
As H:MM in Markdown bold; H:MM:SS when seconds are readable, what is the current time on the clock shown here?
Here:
**3:49**
